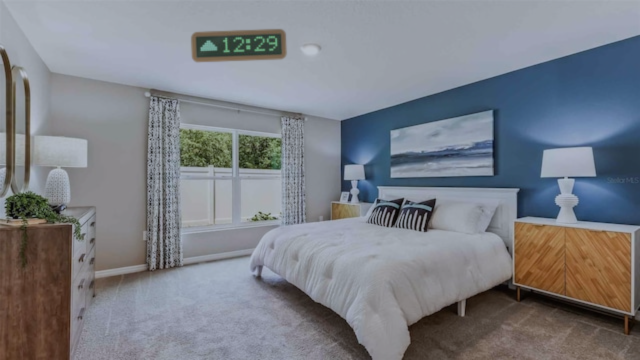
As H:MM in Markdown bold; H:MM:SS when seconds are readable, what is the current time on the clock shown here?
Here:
**12:29**
